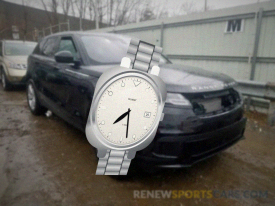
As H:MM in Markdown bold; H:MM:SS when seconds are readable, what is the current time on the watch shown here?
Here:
**7:28**
